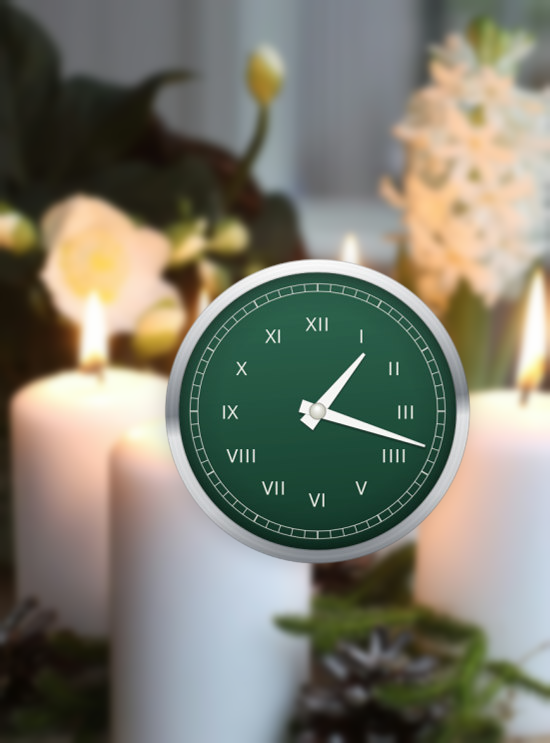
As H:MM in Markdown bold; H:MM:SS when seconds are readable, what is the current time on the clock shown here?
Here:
**1:18**
